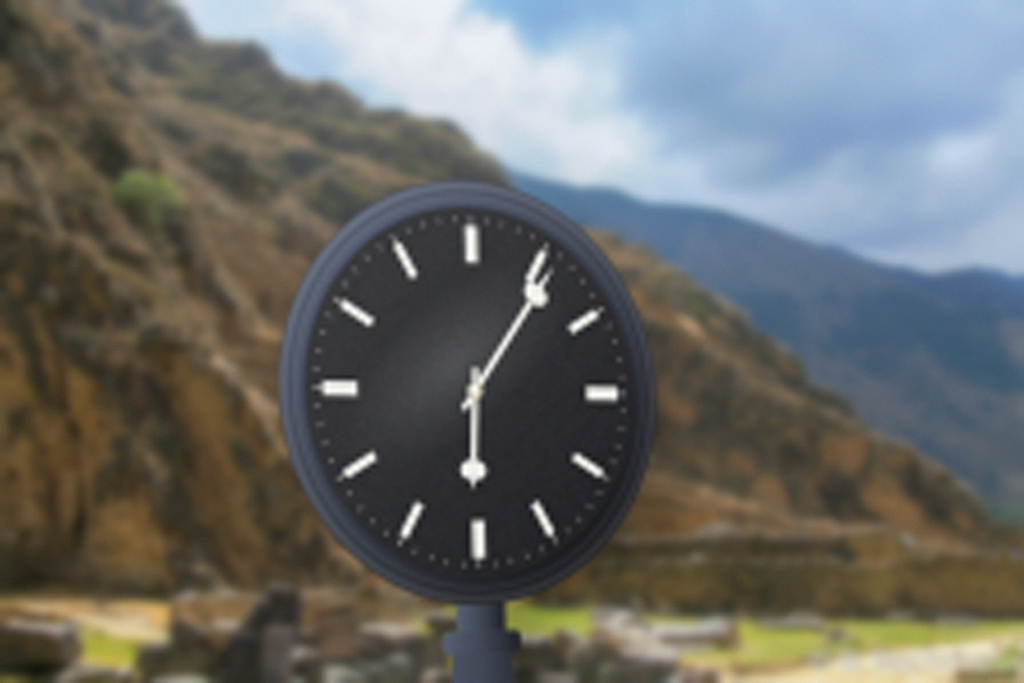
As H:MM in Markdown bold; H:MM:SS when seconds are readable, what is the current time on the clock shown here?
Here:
**6:06**
